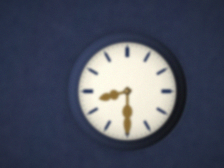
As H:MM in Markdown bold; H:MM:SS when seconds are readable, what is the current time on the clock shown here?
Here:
**8:30**
